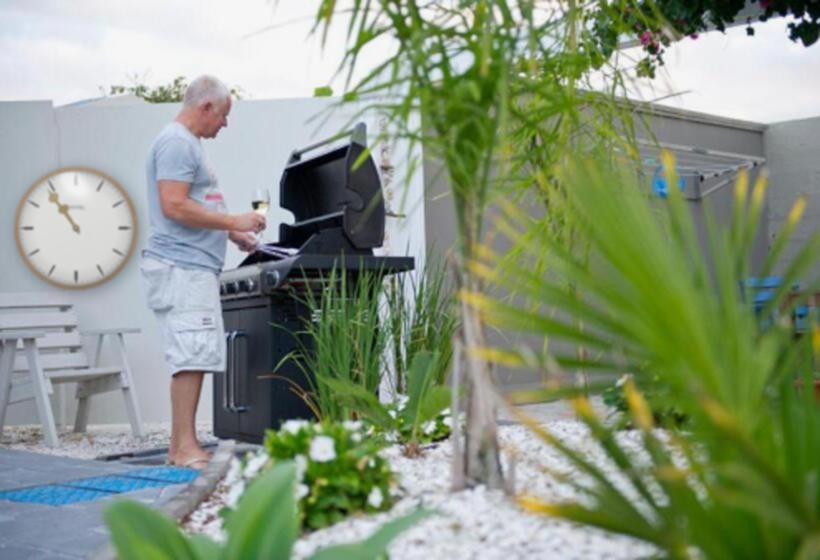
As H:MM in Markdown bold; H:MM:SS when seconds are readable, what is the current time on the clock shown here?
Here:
**10:54**
